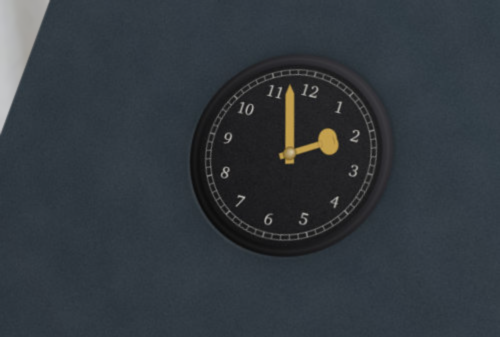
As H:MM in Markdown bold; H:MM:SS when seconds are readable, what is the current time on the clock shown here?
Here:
**1:57**
